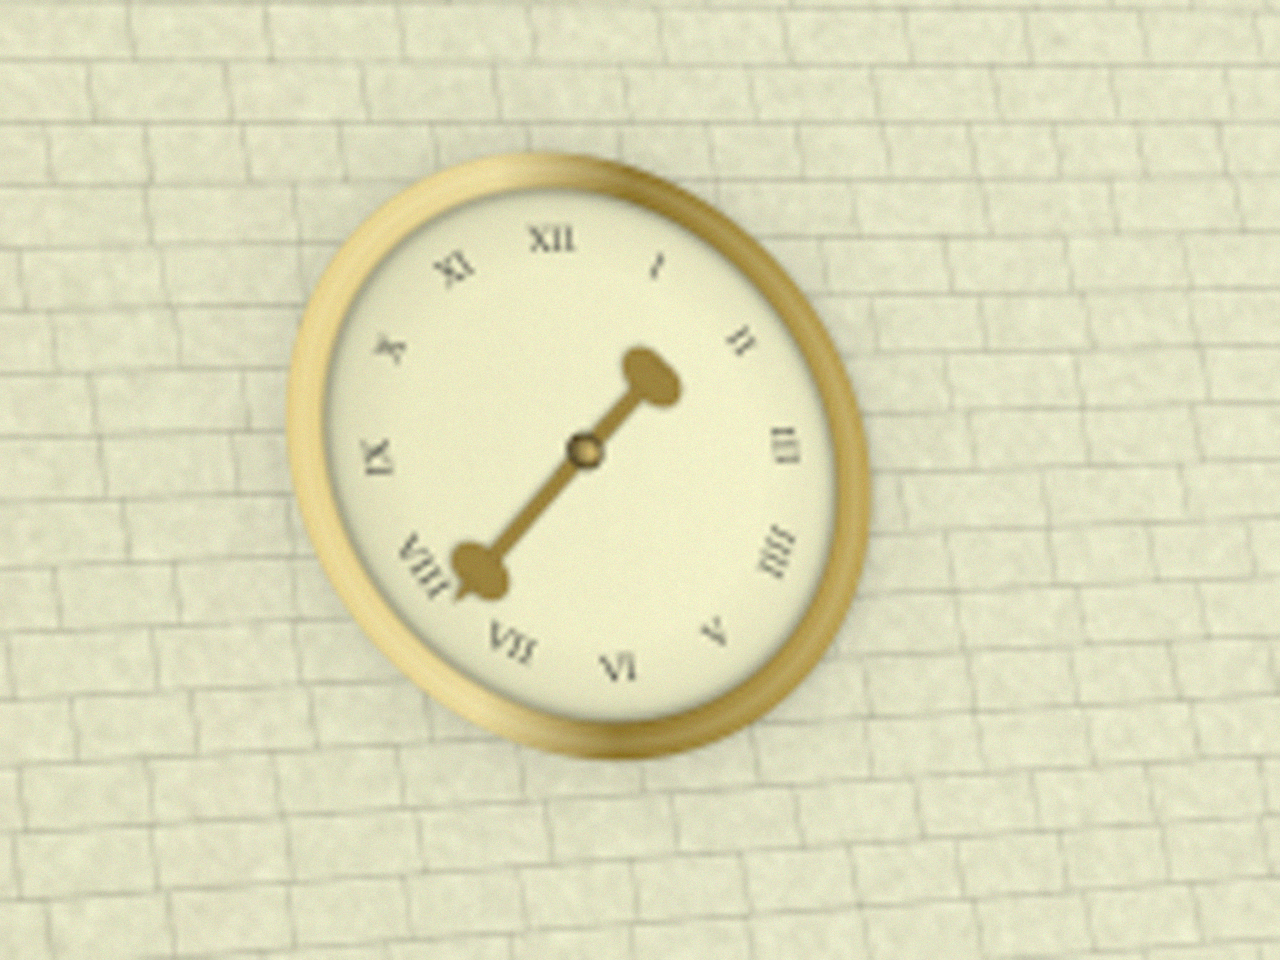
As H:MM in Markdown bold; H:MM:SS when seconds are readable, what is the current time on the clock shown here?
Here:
**1:38**
